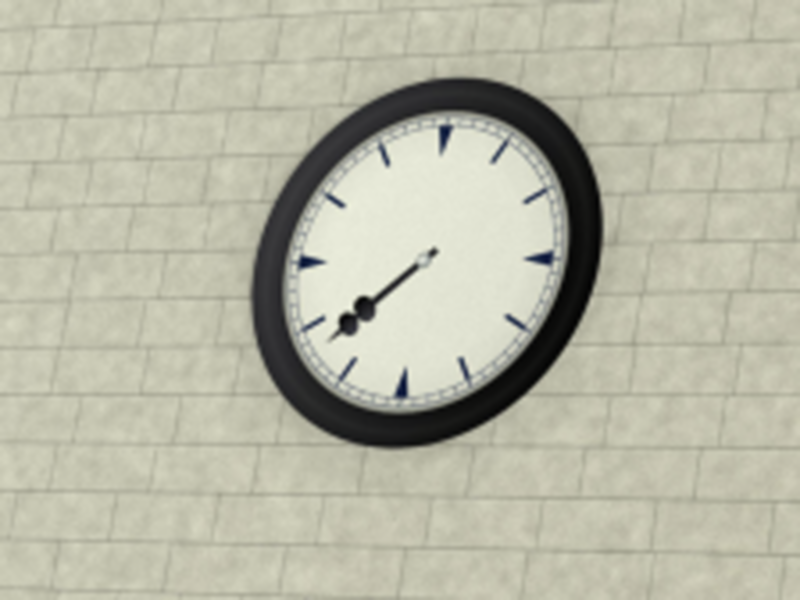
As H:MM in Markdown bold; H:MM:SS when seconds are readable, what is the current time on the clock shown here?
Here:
**7:38**
